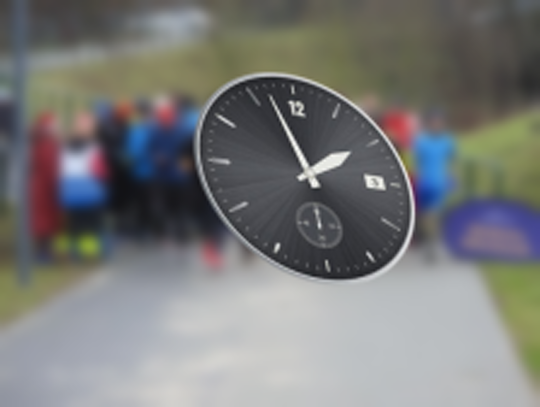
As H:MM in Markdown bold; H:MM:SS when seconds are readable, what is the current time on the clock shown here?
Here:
**1:57**
